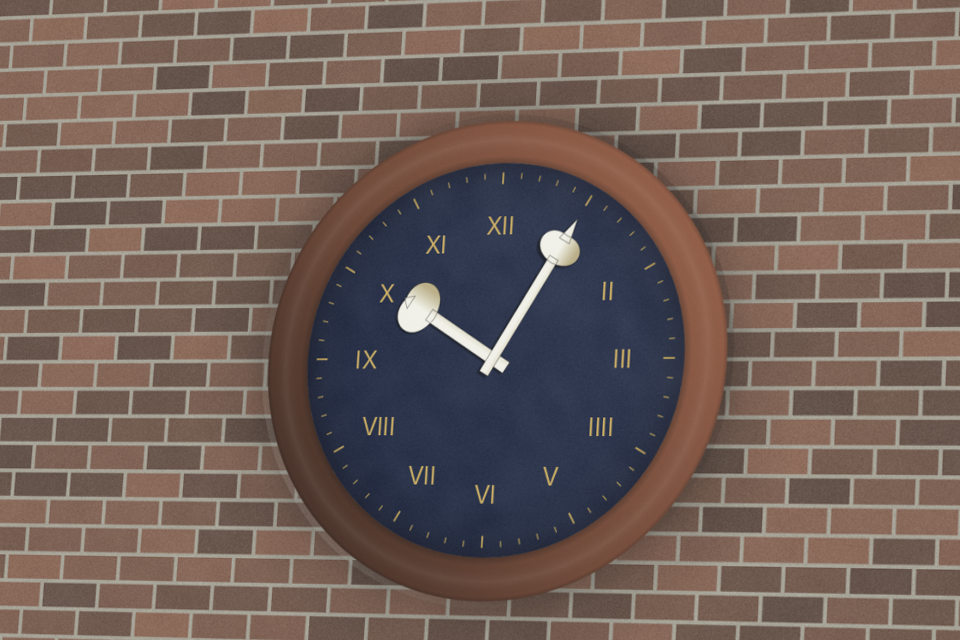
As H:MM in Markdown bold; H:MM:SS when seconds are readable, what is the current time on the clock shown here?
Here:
**10:05**
